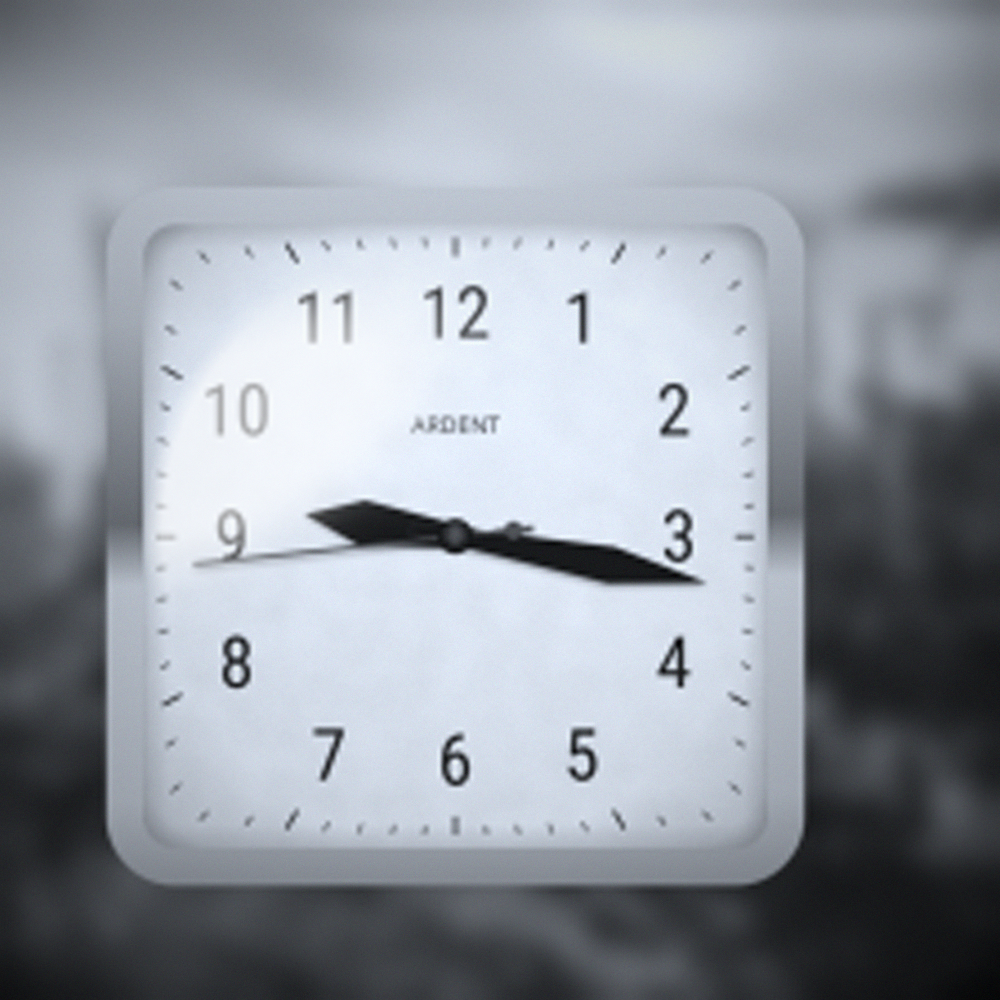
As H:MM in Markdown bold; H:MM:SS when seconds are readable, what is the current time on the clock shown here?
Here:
**9:16:44**
